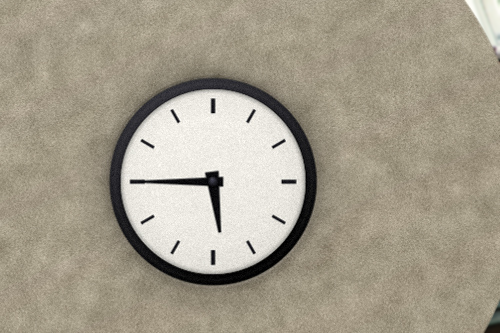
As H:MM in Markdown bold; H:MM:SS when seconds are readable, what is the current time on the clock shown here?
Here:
**5:45**
